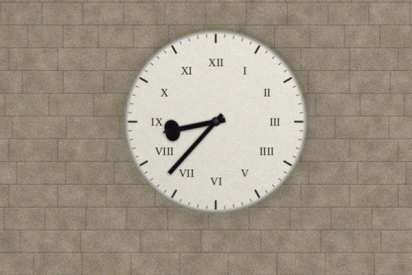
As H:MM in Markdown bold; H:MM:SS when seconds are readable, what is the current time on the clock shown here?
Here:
**8:37**
